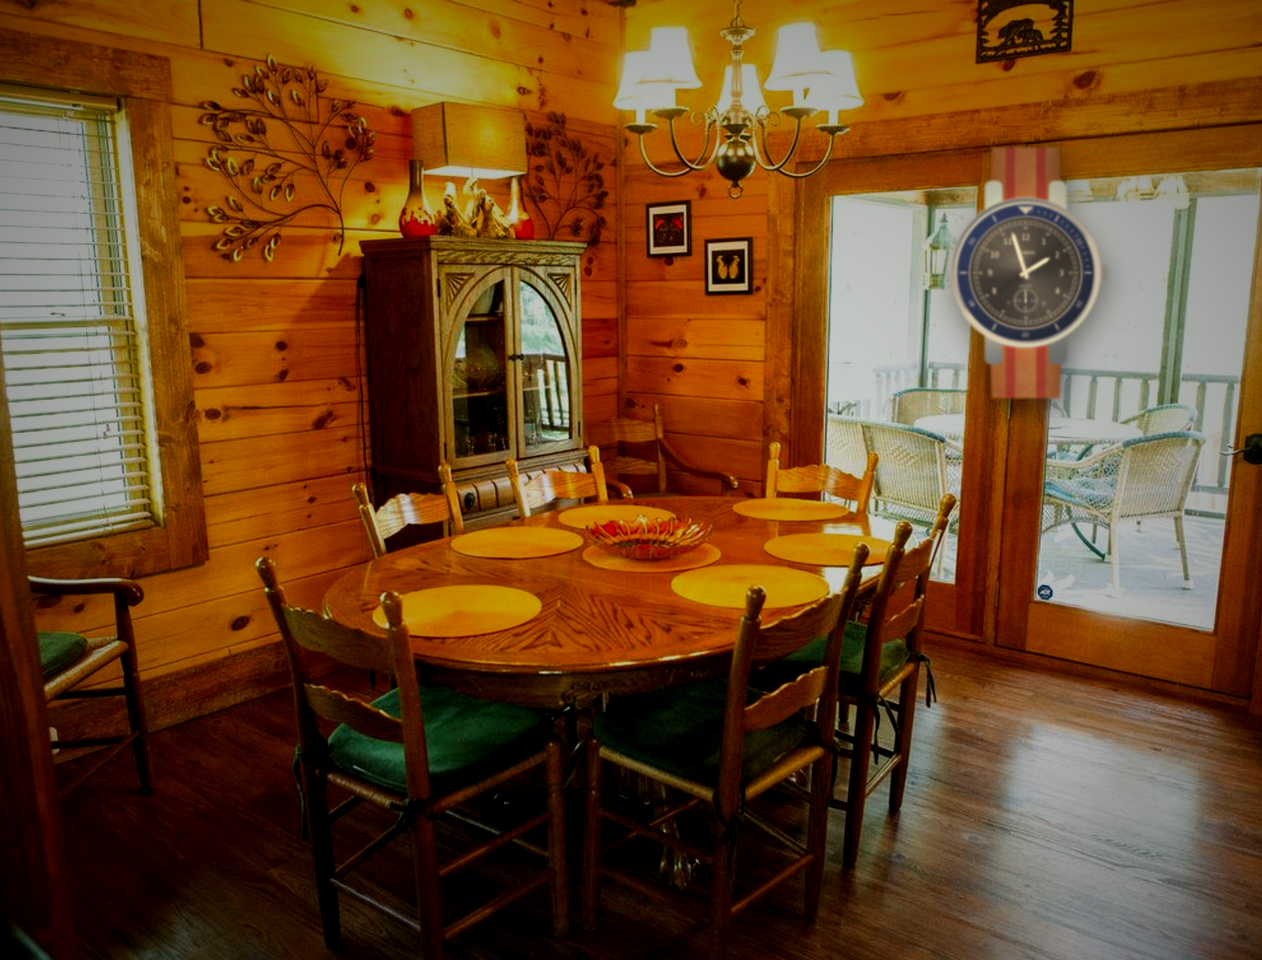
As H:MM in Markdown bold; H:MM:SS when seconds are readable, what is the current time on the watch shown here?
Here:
**1:57**
